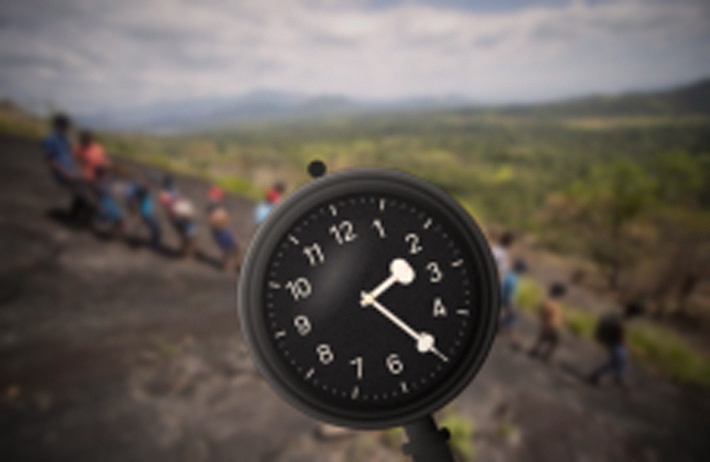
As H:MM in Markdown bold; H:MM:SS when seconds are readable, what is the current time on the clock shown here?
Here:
**2:25**
